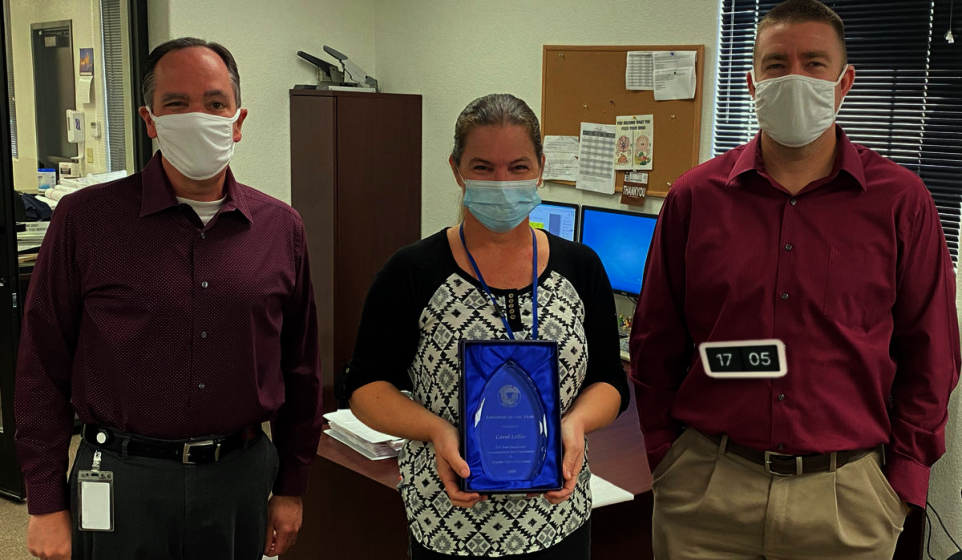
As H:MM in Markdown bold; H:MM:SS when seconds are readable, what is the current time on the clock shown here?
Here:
**17:05**
